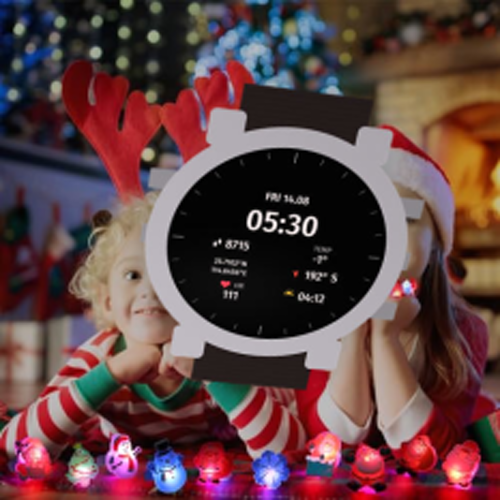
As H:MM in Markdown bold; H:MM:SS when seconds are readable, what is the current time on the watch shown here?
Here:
**5:30**
